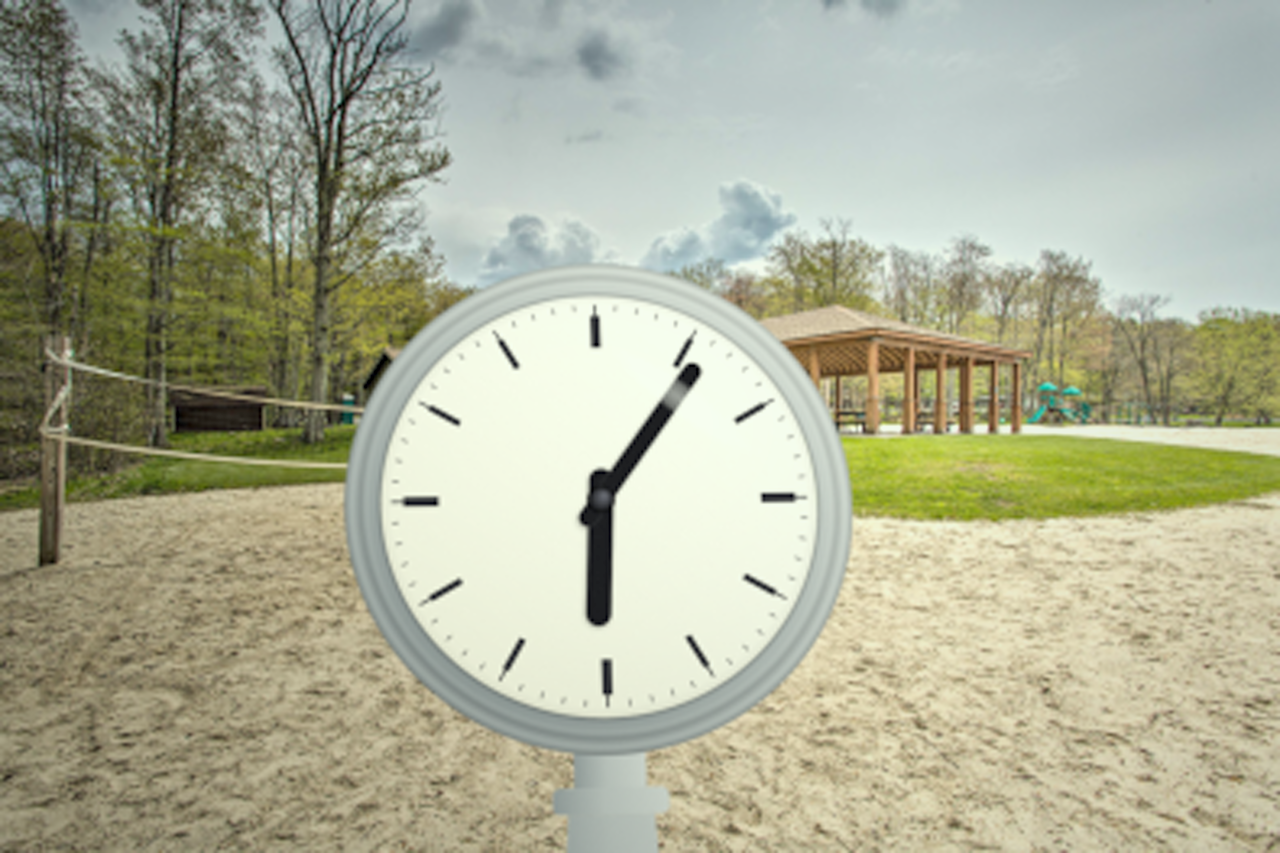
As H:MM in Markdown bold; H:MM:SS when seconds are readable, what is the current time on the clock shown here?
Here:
**6:06**
